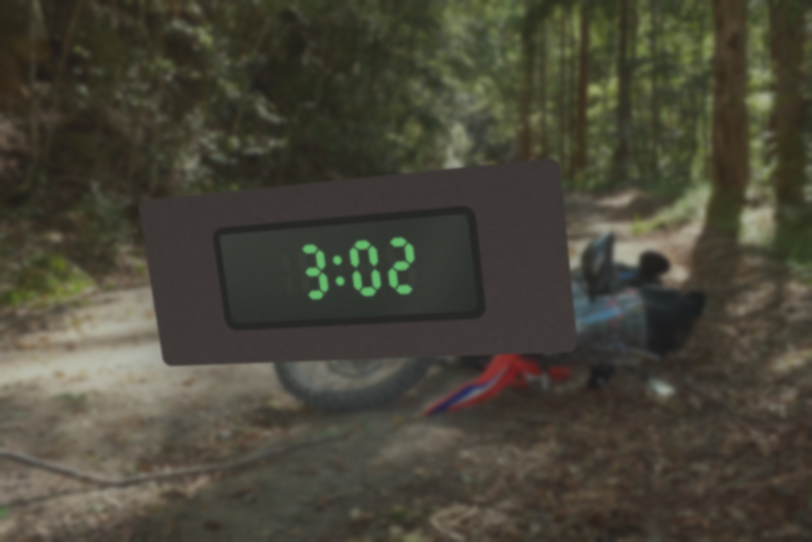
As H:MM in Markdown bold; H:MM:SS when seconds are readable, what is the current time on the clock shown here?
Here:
**3:02**
